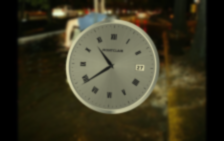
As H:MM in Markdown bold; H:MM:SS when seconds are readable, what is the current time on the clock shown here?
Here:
**10:39**
